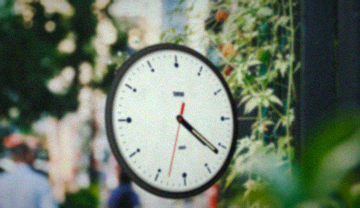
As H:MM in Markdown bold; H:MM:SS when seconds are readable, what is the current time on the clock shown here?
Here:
**4:21:33**
